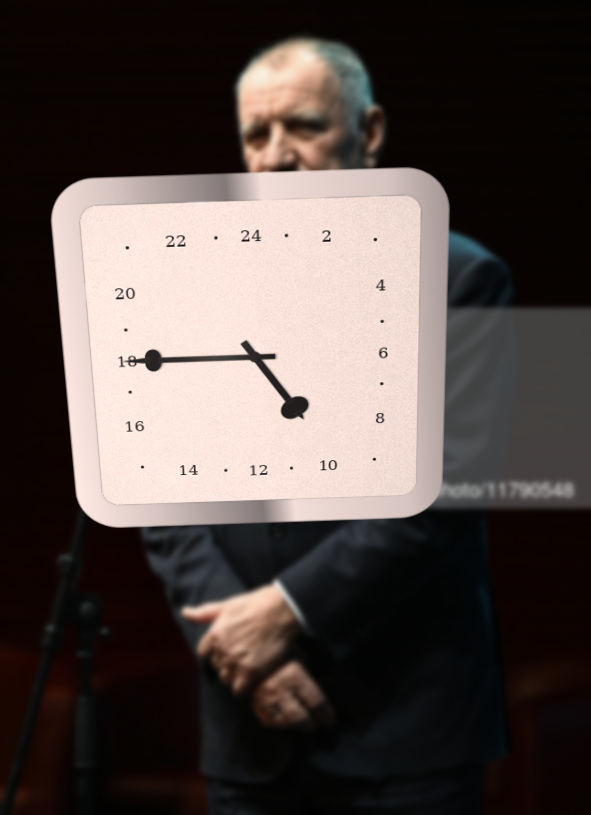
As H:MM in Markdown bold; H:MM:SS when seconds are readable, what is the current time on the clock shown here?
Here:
**9:45**
